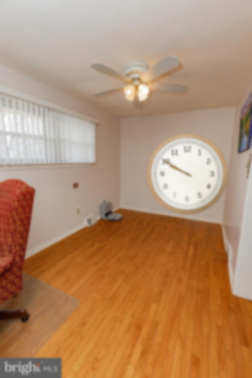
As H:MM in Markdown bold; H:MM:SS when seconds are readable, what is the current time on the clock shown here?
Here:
**9:50**
